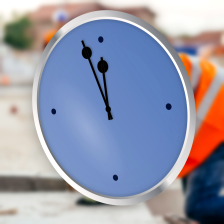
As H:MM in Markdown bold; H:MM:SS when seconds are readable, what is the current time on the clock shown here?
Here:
**11:57**
